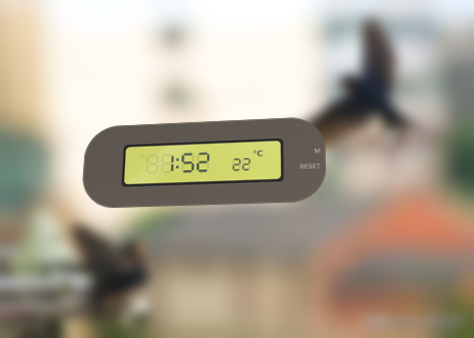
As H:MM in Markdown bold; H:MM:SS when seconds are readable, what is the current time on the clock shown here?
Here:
**1:52**
